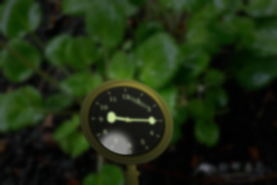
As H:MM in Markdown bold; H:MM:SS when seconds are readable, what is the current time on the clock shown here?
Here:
**9:15**
